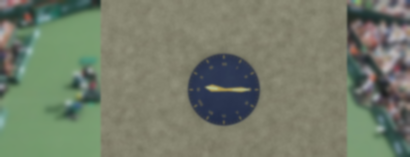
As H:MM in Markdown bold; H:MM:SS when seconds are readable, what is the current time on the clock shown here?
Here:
**9:15**
